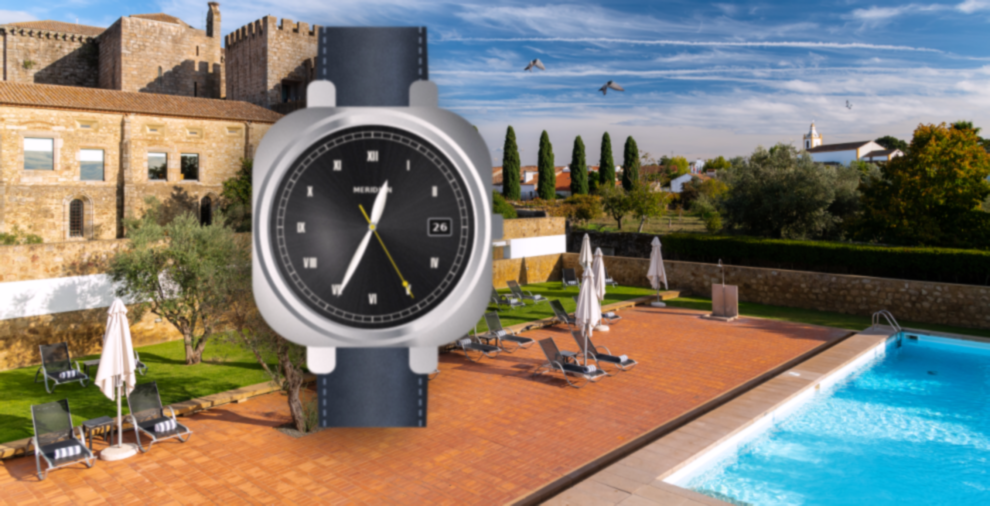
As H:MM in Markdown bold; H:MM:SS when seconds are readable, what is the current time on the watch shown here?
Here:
**12:34:25**
